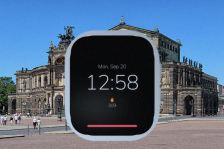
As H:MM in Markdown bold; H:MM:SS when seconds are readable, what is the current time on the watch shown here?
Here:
**12:58**
